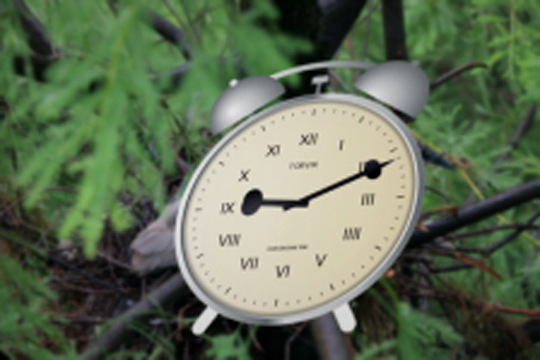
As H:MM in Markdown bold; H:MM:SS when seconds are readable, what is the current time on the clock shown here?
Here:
**9:11**
